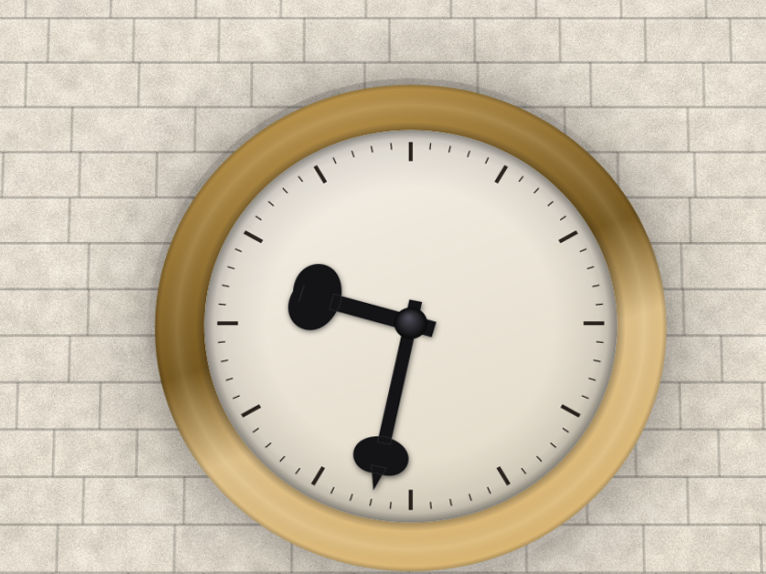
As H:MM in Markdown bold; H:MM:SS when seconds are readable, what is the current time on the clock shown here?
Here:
**9:32**
